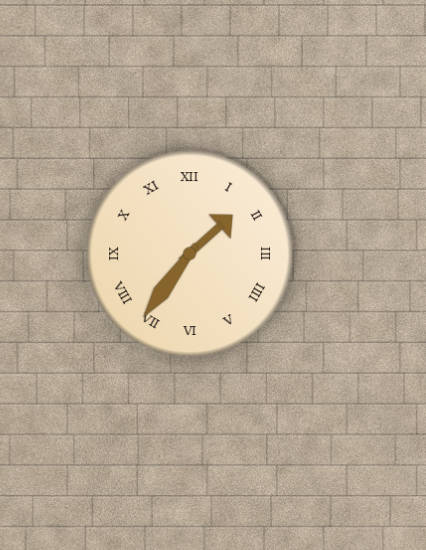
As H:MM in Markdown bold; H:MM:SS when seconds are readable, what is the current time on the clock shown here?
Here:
**1:36**
